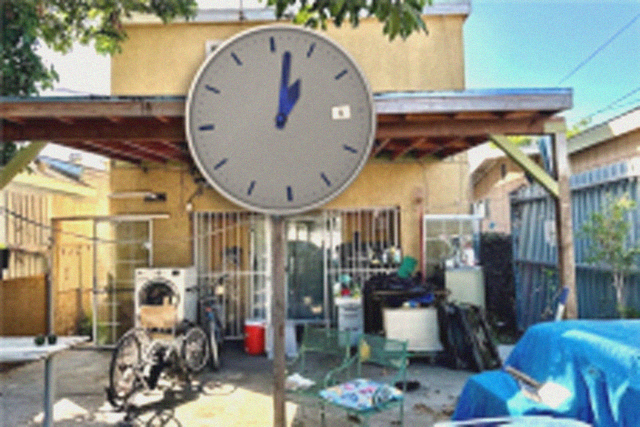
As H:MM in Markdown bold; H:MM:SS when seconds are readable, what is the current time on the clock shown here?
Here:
**1:02**
